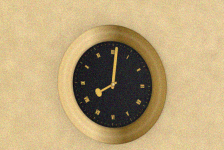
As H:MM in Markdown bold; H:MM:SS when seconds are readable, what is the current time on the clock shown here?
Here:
**8:01**
